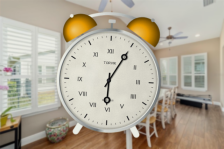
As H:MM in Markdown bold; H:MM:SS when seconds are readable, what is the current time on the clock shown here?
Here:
**6:05**
